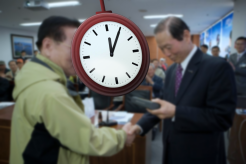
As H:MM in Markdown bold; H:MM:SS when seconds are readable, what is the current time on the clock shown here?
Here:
**12:05**
